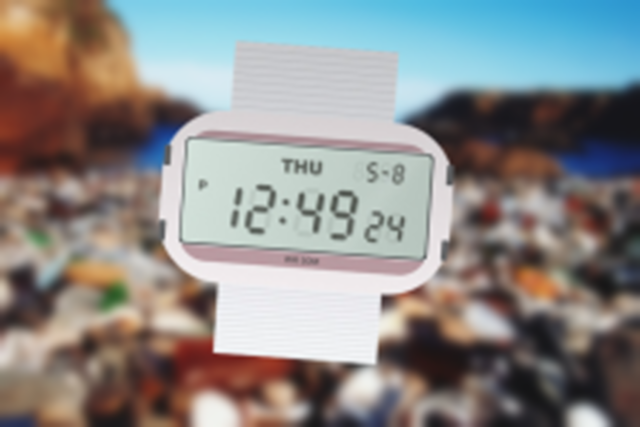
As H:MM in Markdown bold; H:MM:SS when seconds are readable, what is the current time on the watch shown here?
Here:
**12:49:24**
